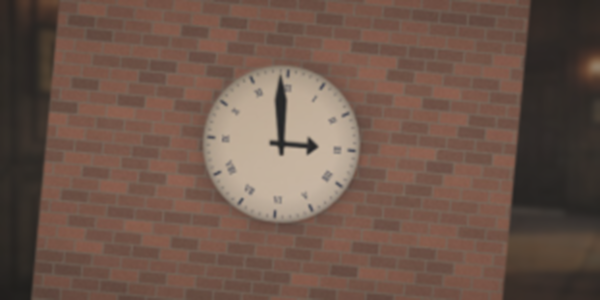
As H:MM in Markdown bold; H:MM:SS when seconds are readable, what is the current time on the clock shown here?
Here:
**2:59**
